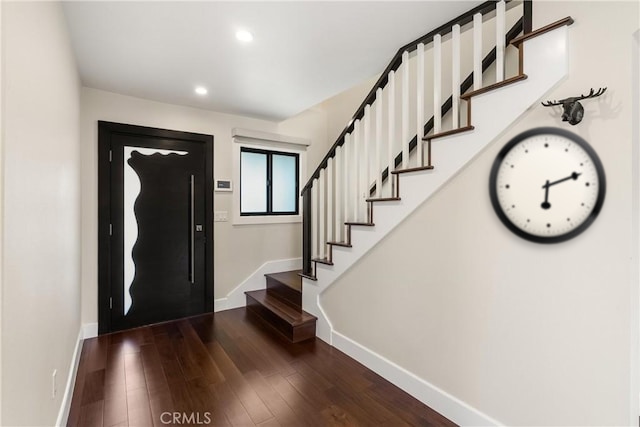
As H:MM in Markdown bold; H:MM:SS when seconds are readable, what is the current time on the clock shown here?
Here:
**6:12**
